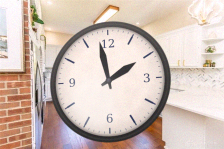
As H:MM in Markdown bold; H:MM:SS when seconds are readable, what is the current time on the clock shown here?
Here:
**1:58**
